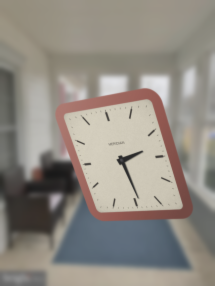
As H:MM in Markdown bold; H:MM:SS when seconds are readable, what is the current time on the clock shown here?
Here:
**2:29**
